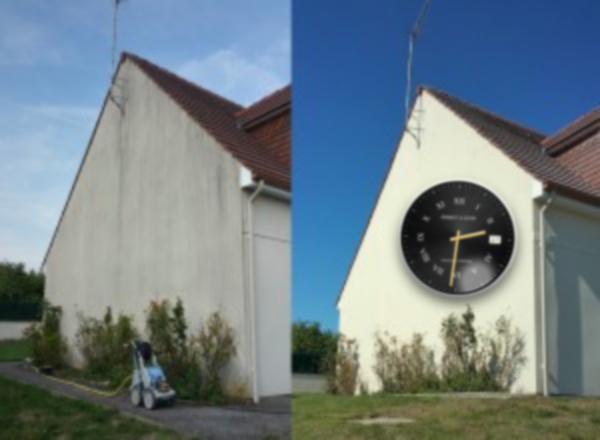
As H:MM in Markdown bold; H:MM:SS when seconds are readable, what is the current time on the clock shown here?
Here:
**2:31**
